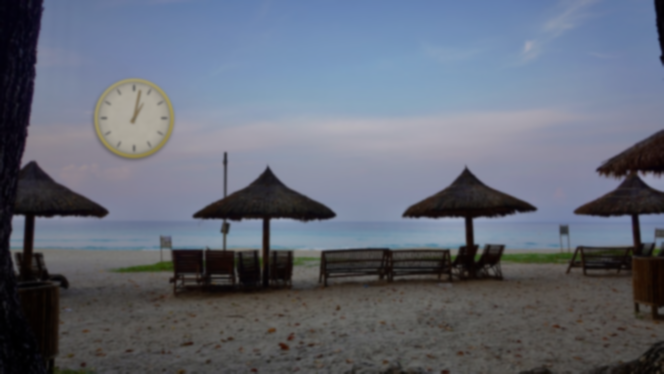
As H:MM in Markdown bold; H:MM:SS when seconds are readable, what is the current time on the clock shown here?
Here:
**1:02**
